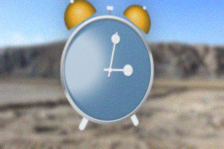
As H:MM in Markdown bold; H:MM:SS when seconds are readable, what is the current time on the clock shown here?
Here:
**3:02**
